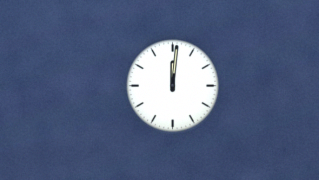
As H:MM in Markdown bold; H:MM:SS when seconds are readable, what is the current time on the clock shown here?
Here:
**12:01**
